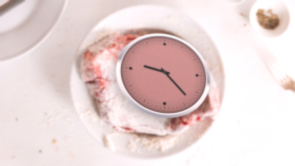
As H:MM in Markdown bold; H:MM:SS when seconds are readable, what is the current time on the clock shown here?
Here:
**9:23**
